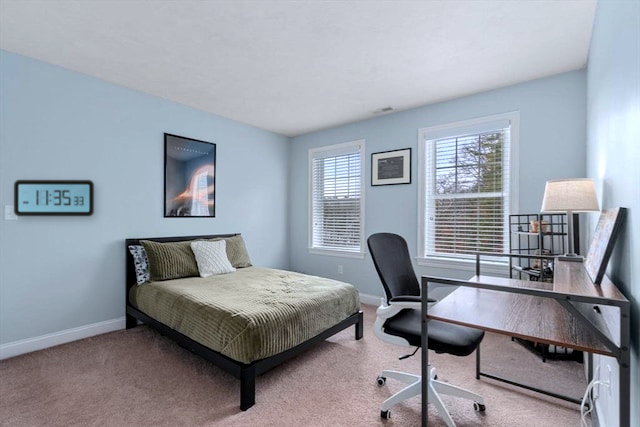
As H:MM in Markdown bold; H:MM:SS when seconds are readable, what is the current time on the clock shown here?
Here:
**11:35**
